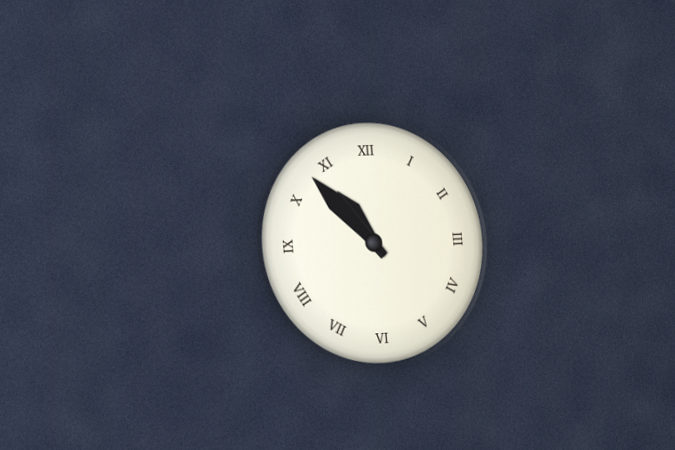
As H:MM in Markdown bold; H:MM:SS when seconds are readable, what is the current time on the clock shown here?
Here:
**10:53**
